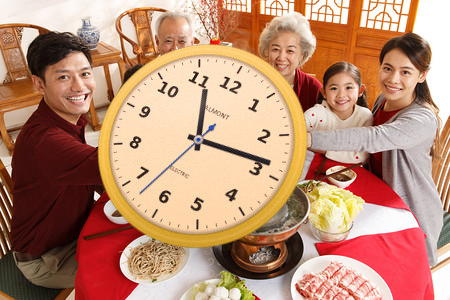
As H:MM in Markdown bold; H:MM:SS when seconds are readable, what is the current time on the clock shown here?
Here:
**11:13:33**
